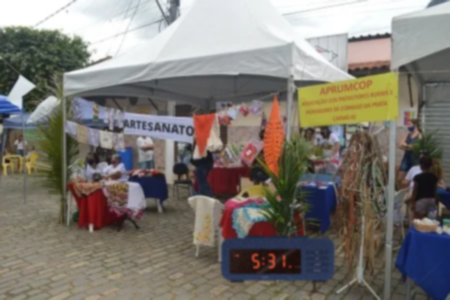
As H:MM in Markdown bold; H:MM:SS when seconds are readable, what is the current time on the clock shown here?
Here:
**5:31**
